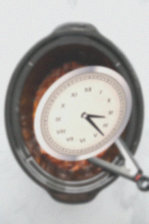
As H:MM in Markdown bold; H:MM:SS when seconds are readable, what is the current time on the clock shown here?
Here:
**3:23**
